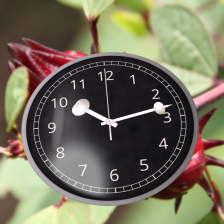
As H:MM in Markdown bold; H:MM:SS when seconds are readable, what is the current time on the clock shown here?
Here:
**10:13:00**
